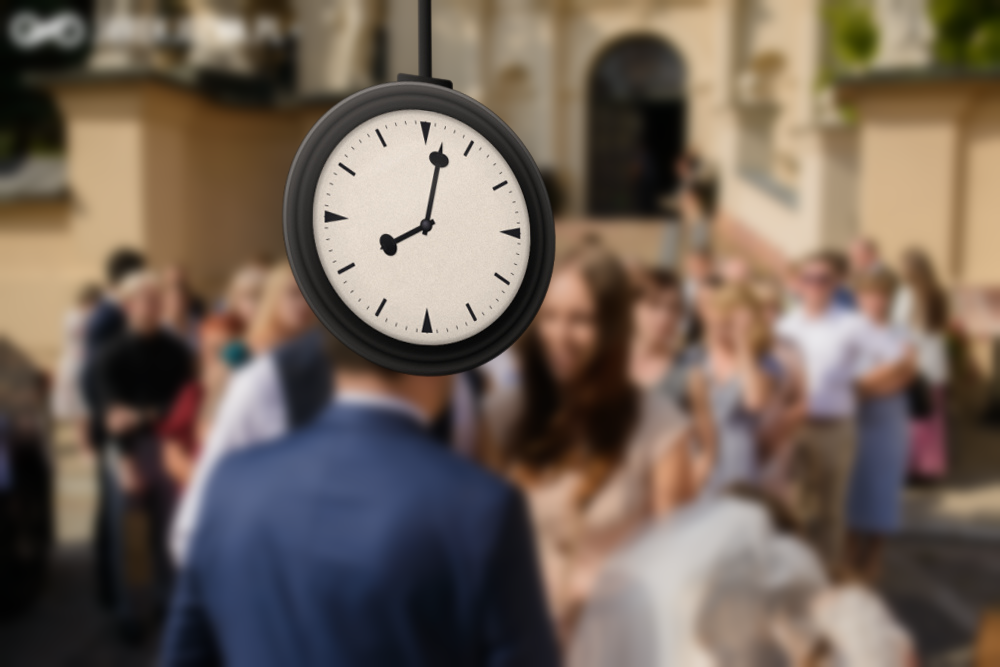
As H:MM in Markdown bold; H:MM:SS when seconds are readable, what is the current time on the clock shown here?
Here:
**8:02**
